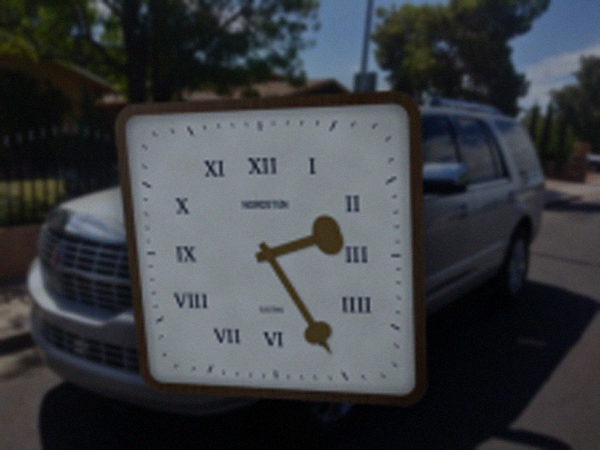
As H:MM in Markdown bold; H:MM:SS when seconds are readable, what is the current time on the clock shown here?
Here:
**2:25**
